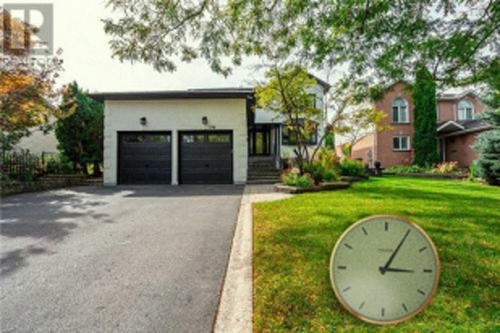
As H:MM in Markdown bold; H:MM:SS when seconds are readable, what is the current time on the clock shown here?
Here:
**3:05**
